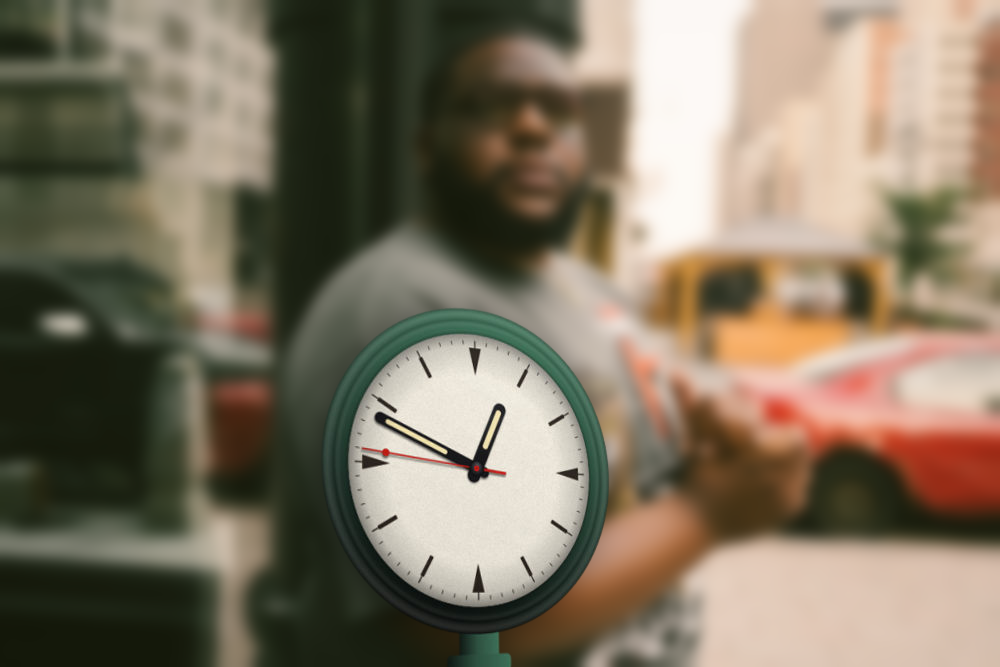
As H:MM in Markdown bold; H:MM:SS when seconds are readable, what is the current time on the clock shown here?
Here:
**12:48:46**
